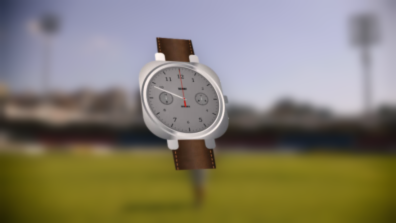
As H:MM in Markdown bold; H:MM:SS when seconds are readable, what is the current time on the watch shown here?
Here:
**9:49**
